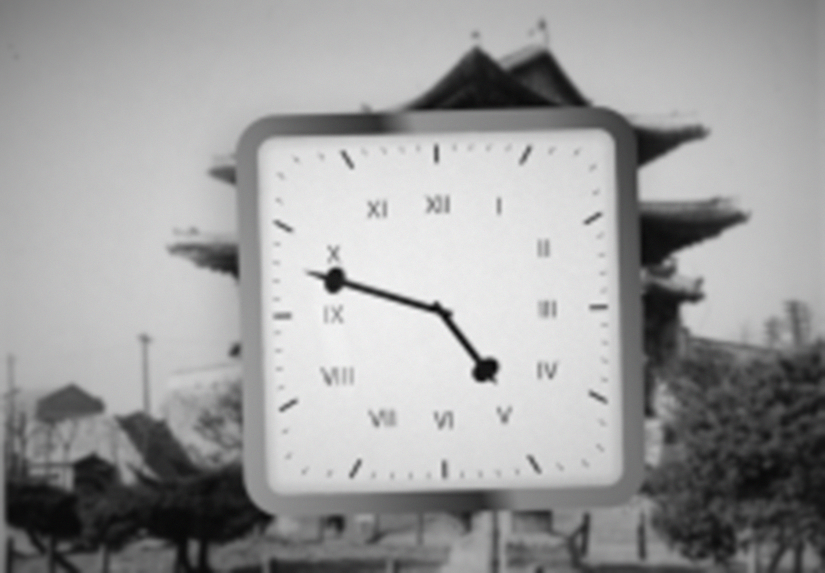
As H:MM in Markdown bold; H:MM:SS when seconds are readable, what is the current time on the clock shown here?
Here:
**4:48**
